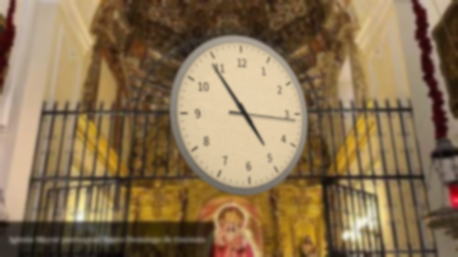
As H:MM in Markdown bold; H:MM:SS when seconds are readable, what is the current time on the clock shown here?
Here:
**4:54:16**
